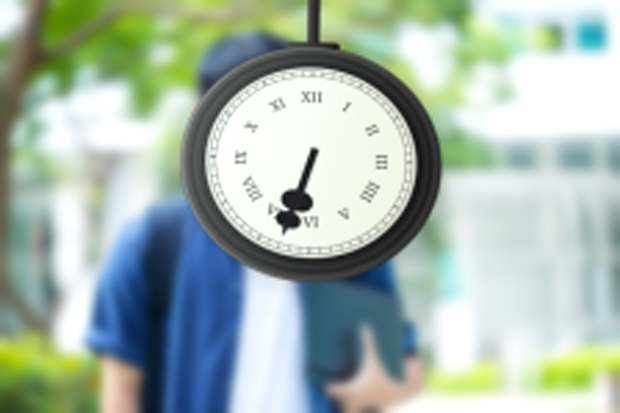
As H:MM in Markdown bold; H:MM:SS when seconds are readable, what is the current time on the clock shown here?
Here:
**6:33**
